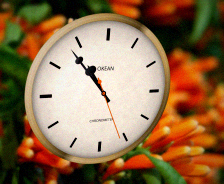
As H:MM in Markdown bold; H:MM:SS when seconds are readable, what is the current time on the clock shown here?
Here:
**10:53:26**
